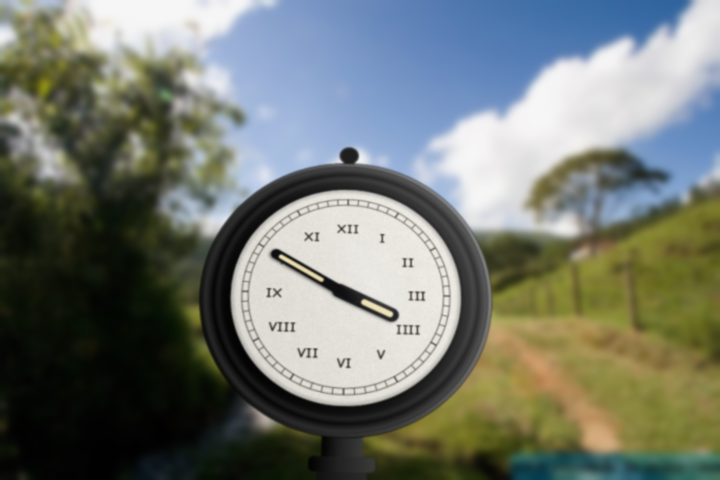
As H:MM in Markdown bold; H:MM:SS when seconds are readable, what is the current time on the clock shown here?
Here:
**3:50**
